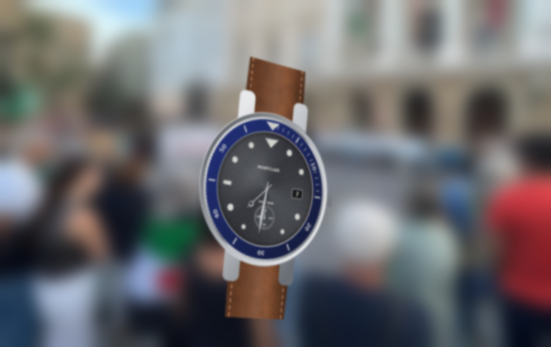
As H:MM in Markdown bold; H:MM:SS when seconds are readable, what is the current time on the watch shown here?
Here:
**7:31**
